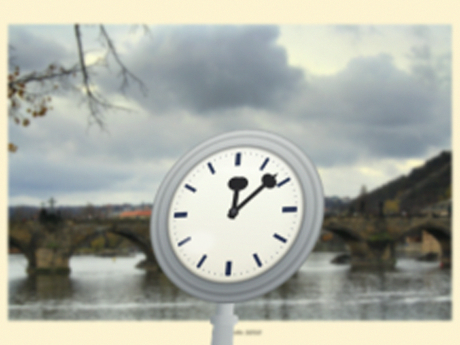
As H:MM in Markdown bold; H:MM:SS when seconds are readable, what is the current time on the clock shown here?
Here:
**12:08**
